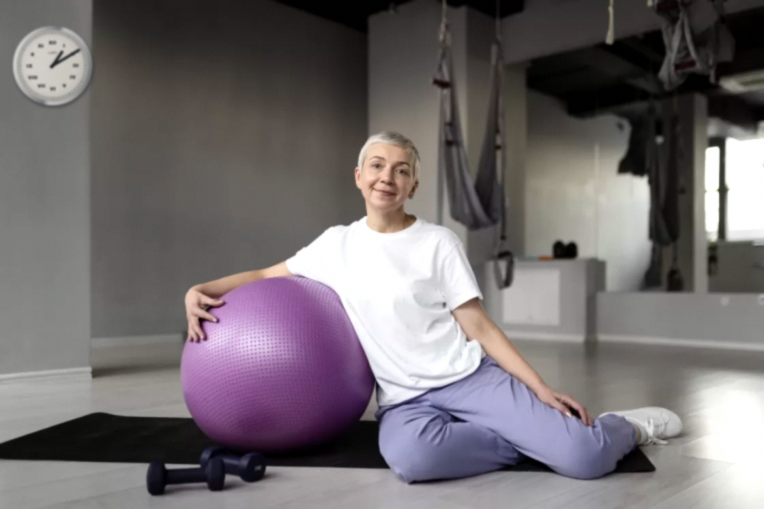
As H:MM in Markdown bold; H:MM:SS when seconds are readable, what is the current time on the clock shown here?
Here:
**1:10**
